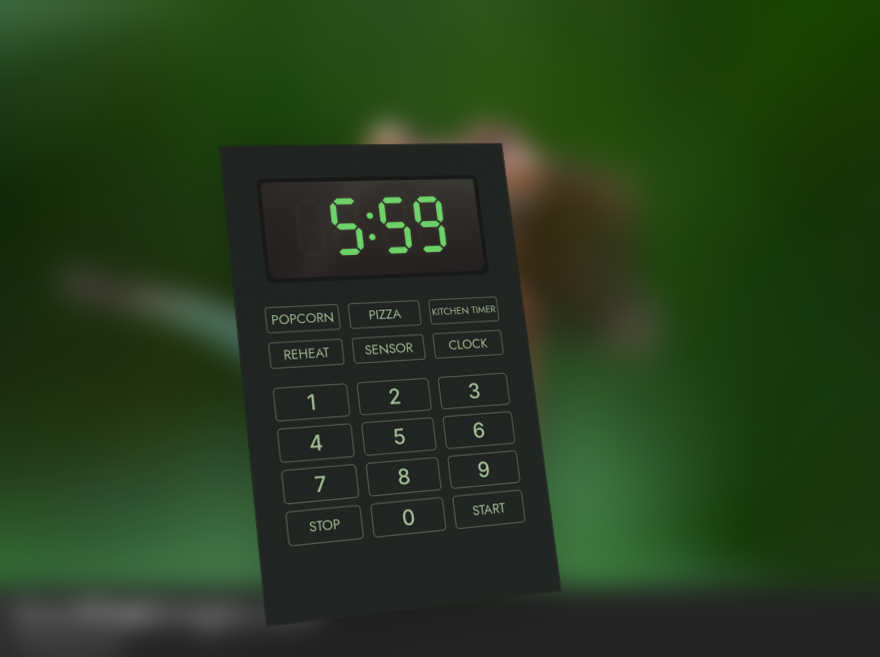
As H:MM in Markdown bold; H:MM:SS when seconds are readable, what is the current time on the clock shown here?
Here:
**5:59**
